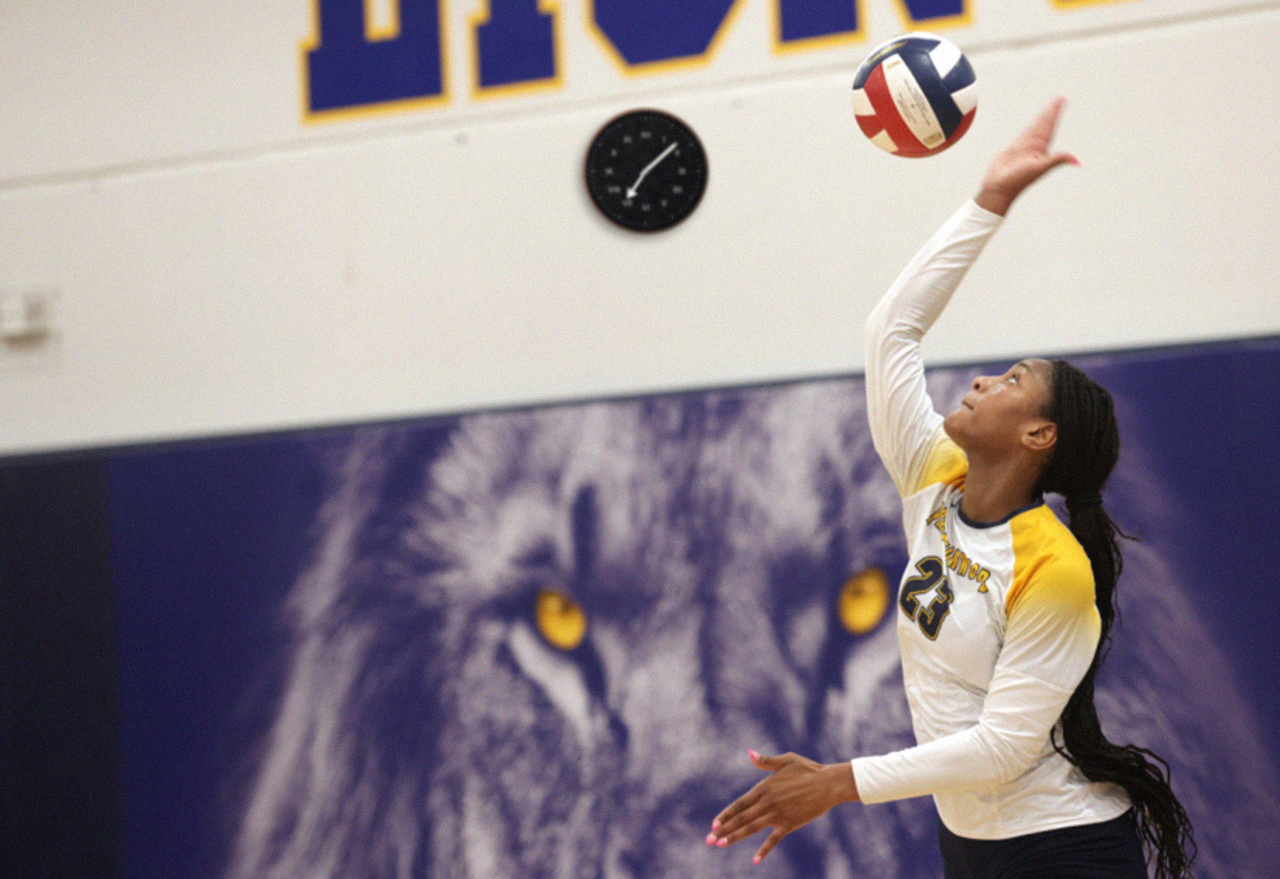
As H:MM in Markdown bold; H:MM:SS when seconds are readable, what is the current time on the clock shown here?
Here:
**7:08**
